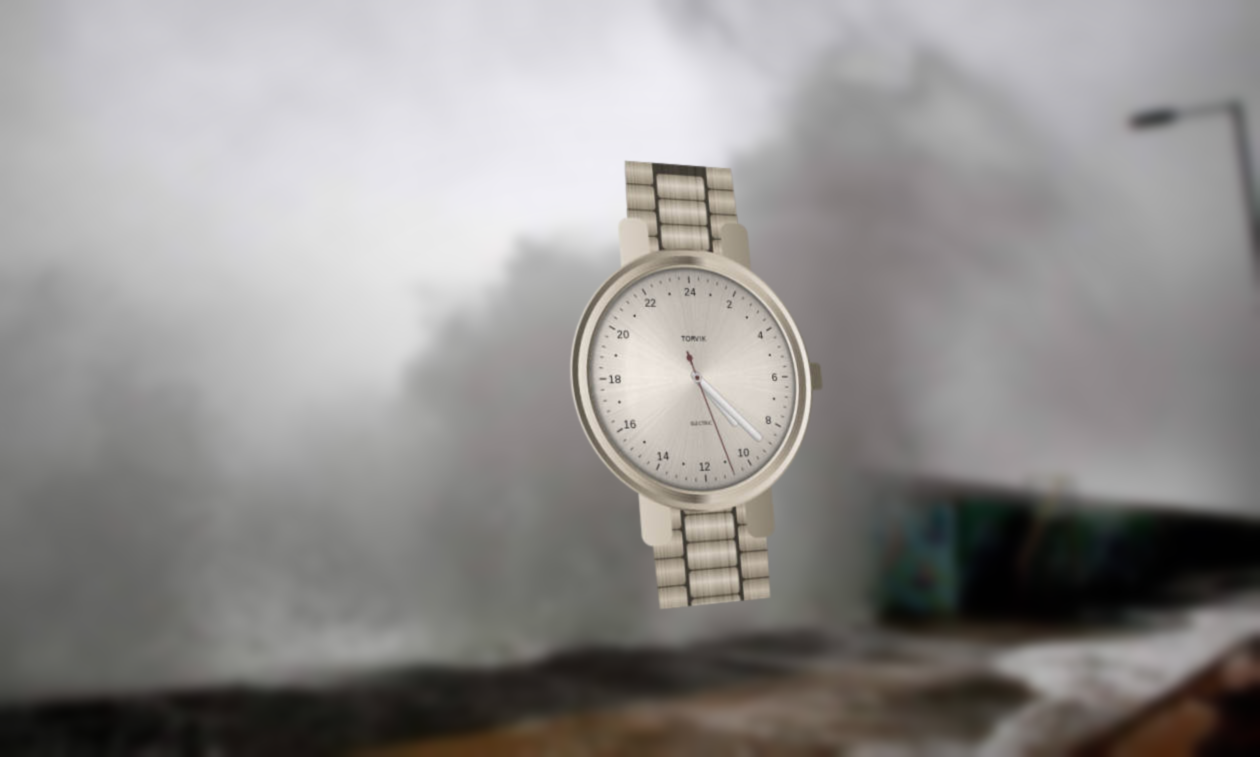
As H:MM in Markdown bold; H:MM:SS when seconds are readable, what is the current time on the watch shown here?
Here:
**9:22:27**
